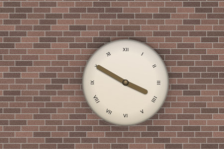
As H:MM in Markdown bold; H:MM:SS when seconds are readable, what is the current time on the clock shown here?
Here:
**3:50**
